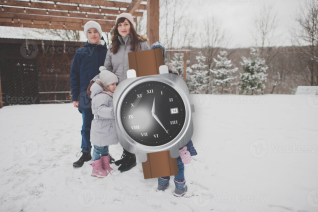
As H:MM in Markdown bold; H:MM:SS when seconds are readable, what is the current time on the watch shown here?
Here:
**12:25**
